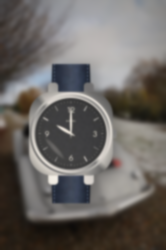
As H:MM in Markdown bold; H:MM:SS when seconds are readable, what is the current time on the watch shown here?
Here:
**10:00**
